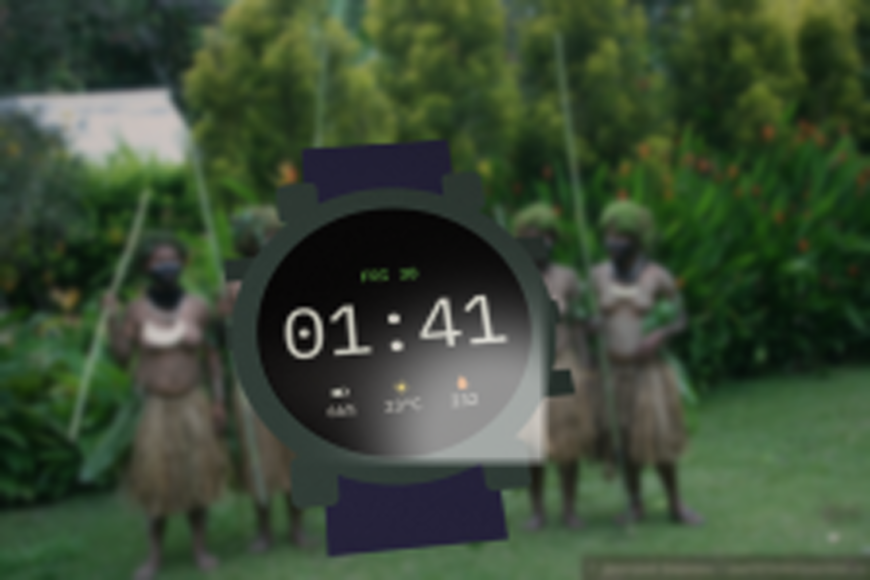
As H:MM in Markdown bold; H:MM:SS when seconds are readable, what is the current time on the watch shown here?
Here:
**1:41**
